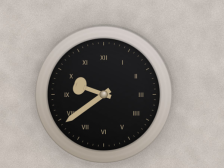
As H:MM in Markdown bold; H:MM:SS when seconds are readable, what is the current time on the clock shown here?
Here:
**9:39**
